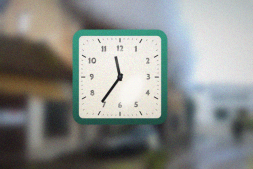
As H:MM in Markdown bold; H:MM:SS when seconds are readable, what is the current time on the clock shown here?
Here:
**11:36**
